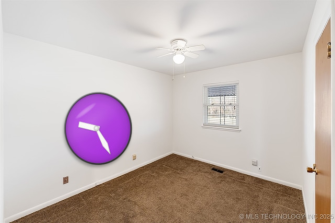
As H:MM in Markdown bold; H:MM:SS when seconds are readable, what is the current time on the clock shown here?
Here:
**9:25**
